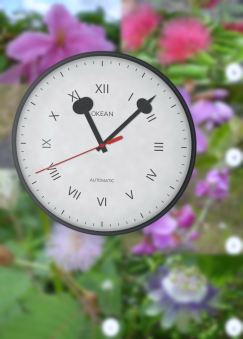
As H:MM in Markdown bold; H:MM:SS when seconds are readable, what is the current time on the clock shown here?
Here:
**11:07:41**
